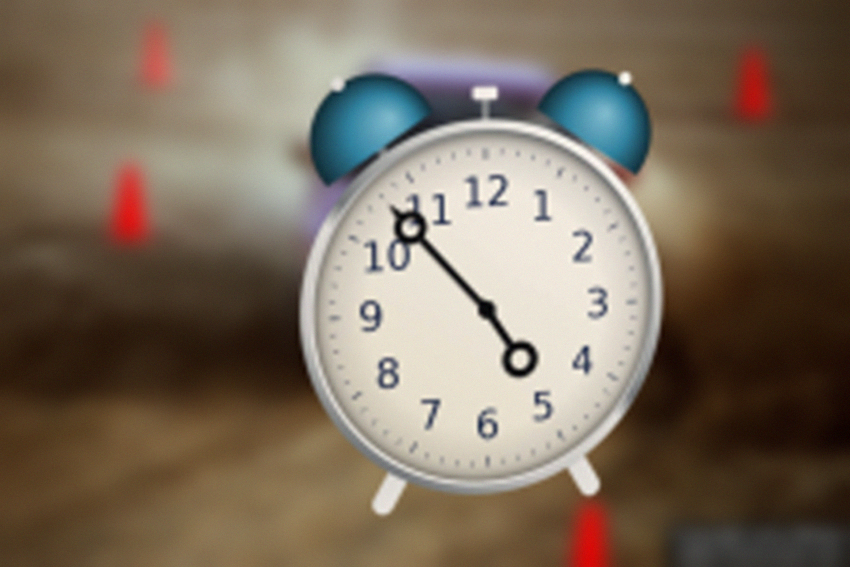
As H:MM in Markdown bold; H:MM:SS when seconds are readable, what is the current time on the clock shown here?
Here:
**4:53**
